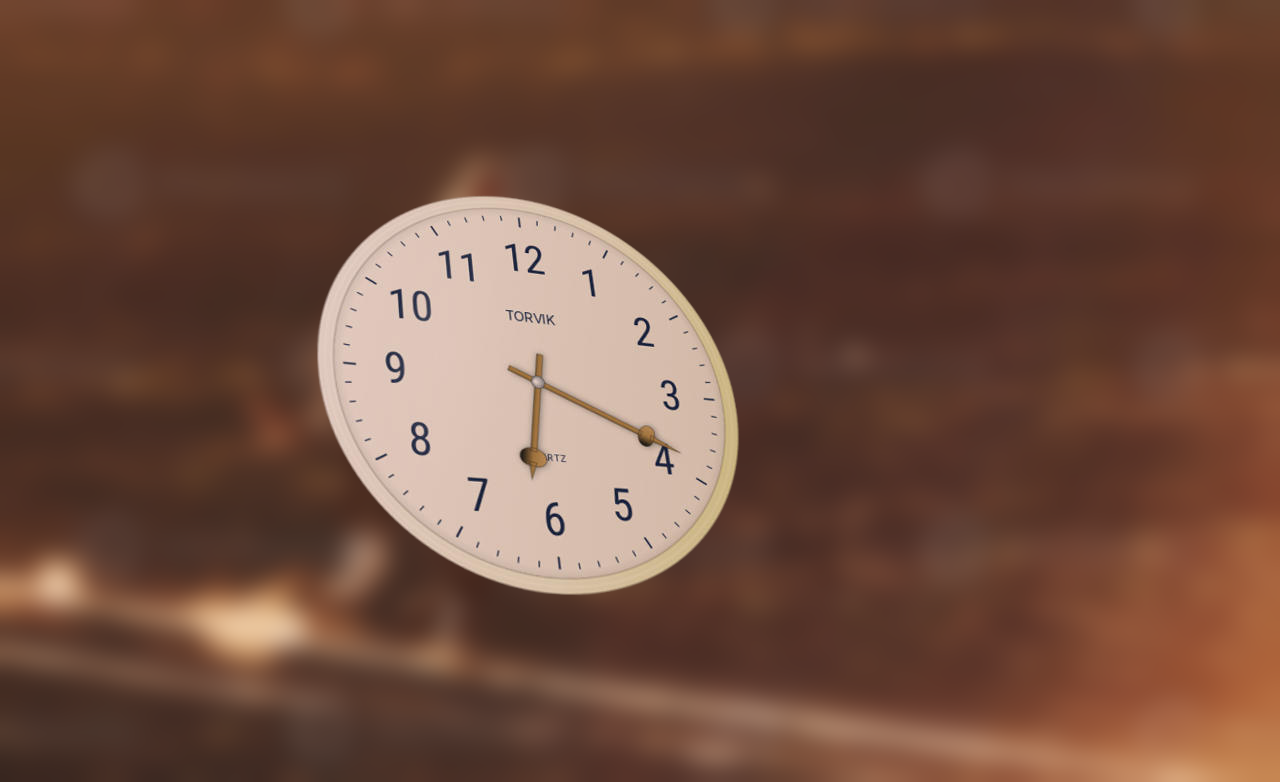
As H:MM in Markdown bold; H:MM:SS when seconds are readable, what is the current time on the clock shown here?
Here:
**6:19**
